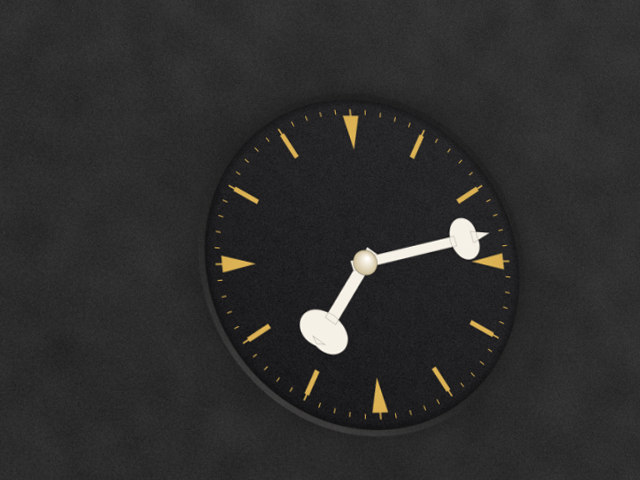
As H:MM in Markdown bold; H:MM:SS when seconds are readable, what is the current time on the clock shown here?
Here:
**7:13**
